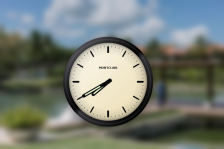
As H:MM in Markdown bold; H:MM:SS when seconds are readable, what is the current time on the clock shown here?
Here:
**7:40**
